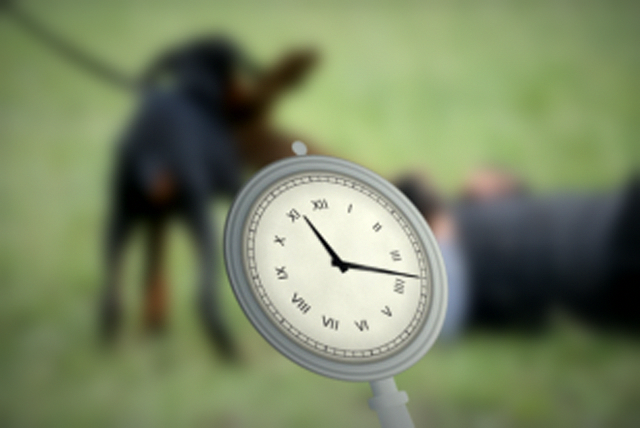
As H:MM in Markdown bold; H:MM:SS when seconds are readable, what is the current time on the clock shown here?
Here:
**11:18**
